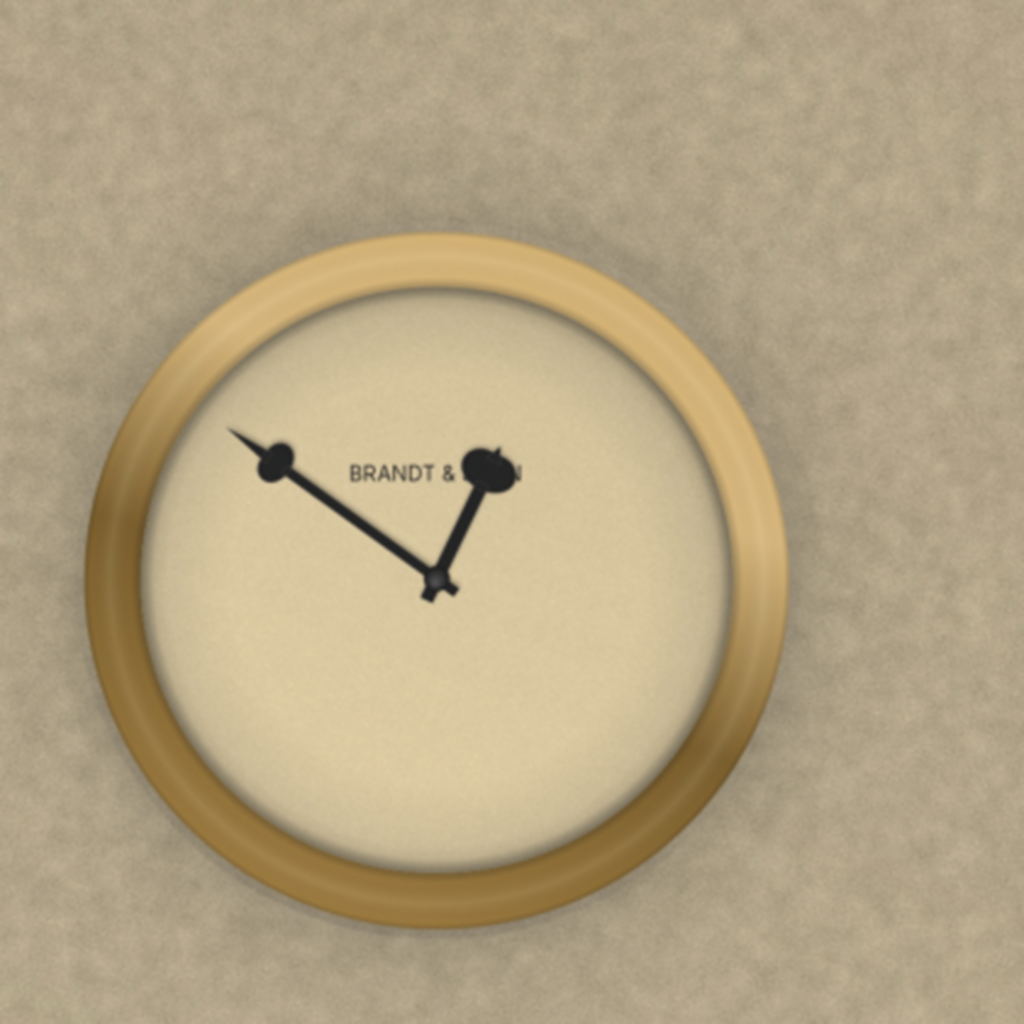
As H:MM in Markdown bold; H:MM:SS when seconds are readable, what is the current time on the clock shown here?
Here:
**12:51**
